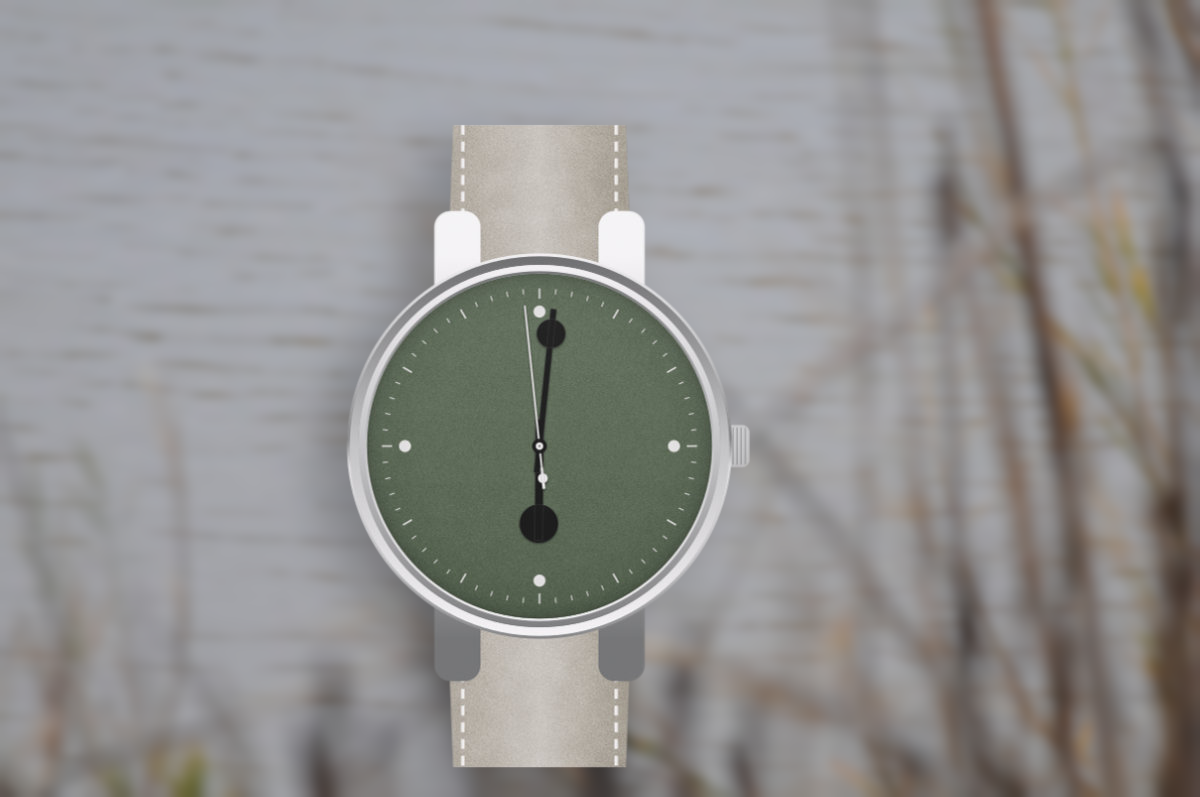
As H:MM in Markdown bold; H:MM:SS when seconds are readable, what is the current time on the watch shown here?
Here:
**6:00:59**
